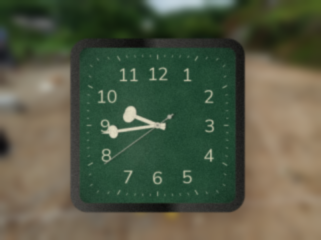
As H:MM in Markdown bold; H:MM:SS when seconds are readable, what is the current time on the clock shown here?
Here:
**9:43:39**
